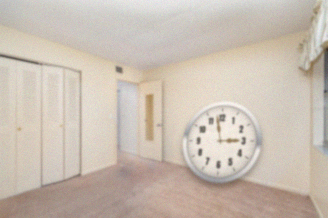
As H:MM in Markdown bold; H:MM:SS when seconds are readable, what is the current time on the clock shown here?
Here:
**2:58**
